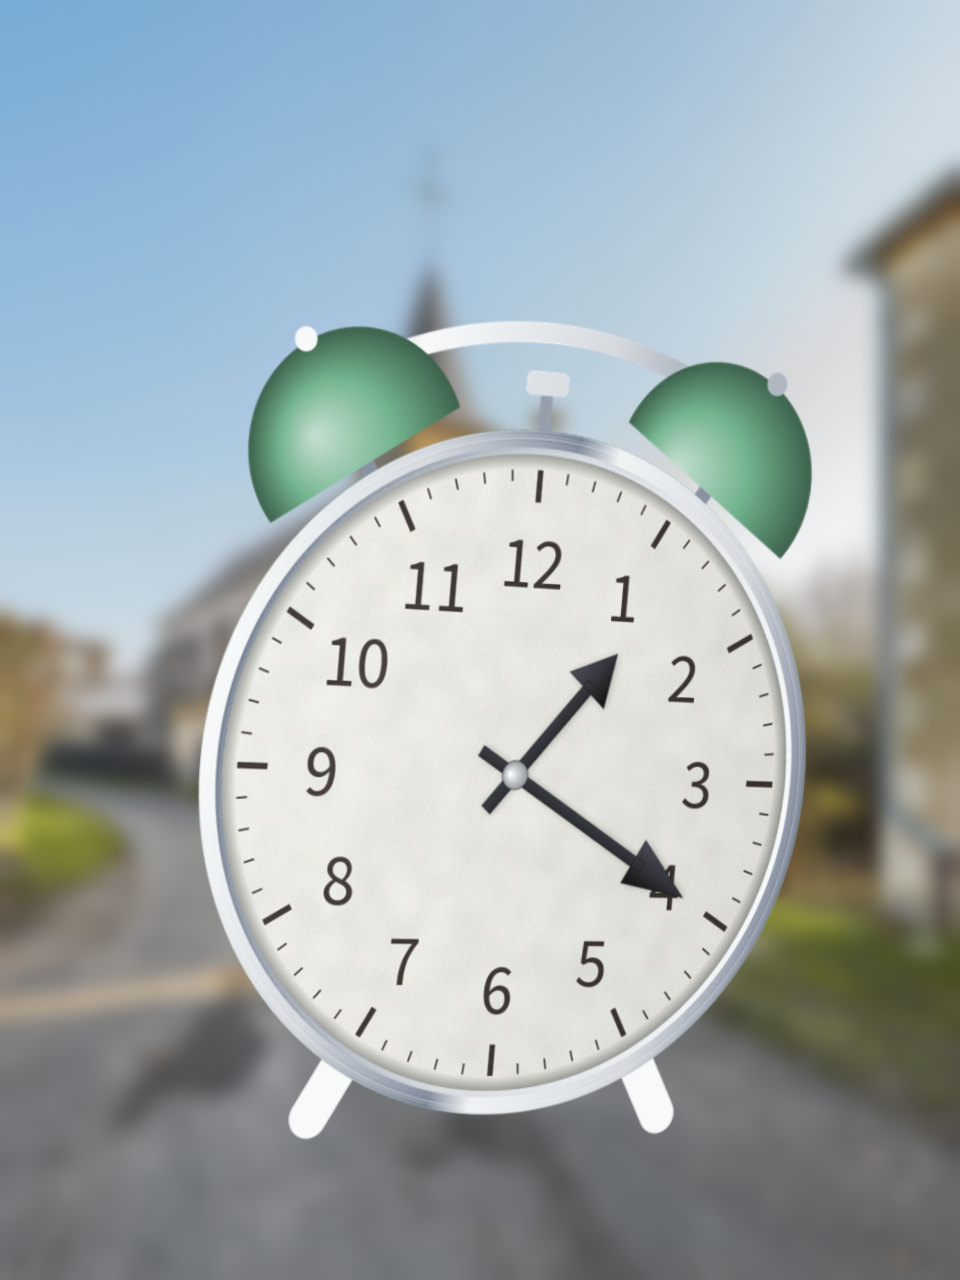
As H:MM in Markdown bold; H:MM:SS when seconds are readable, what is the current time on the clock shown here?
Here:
**1:20**
